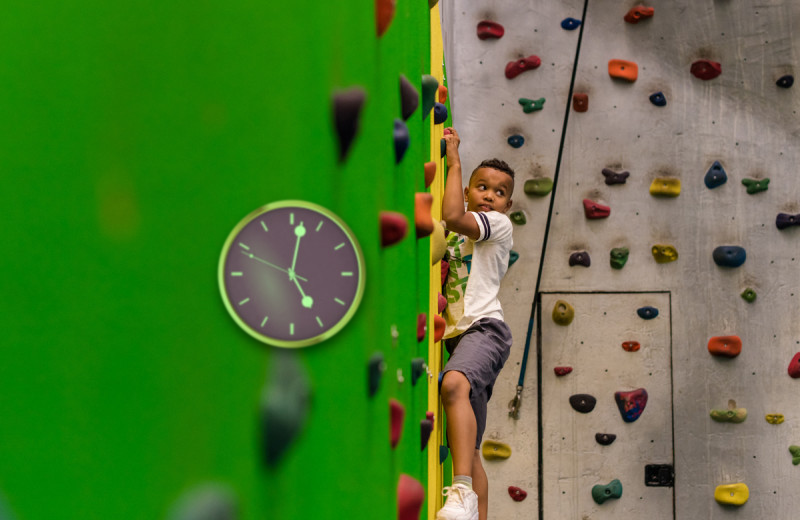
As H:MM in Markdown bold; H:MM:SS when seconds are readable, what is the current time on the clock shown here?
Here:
**5:01:49**
